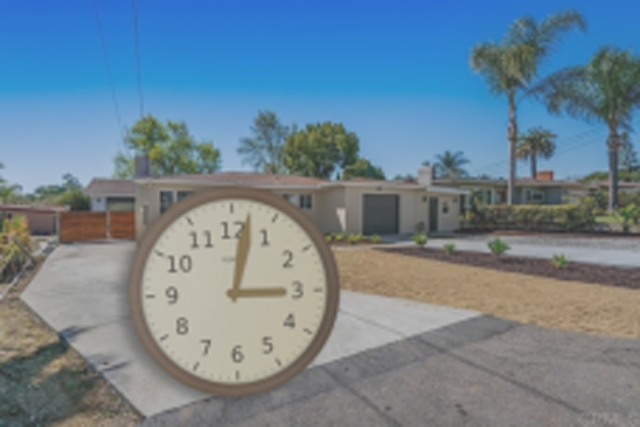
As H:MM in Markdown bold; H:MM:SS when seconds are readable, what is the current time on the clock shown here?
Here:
**3:02**
